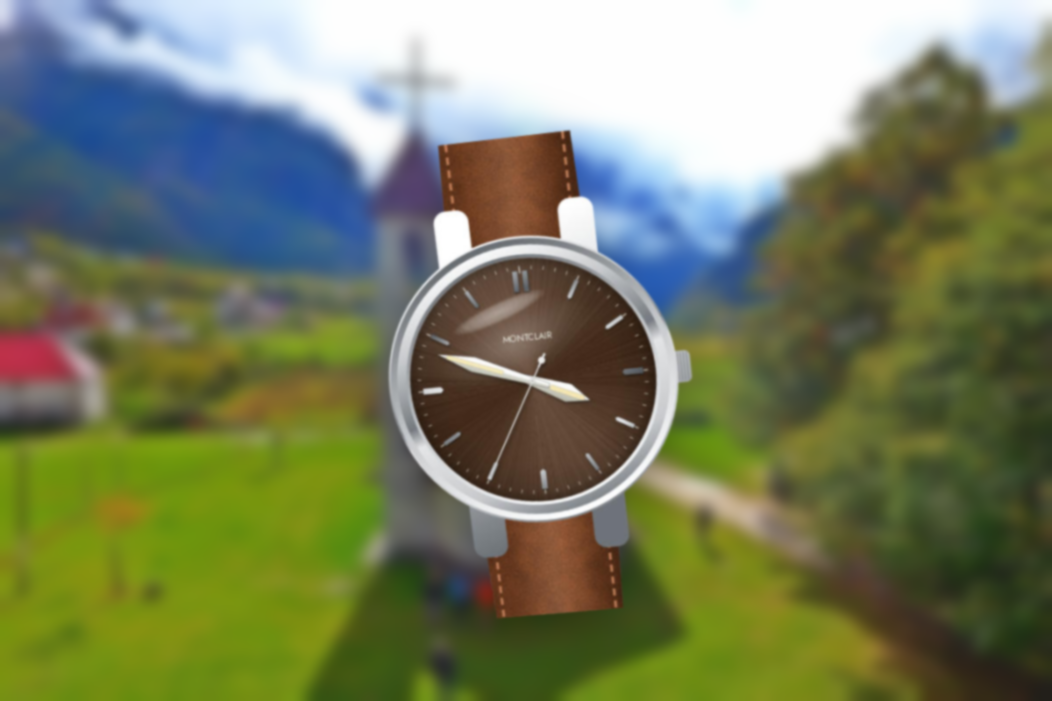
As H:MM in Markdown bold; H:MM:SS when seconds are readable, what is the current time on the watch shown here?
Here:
**3:48:35**
